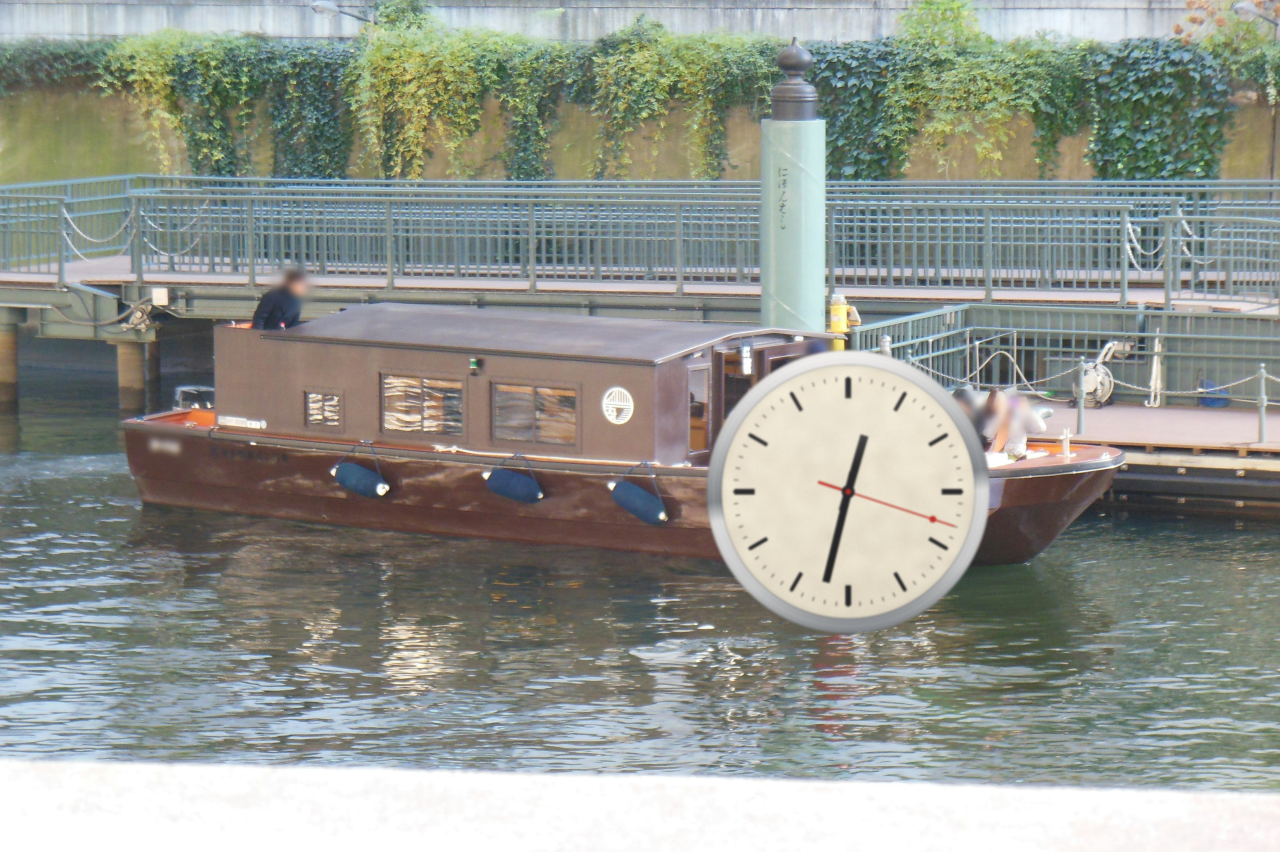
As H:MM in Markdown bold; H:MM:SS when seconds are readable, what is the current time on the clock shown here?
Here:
**12:32:18**
